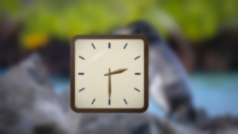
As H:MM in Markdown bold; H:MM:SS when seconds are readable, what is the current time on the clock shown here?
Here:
**2:30**
